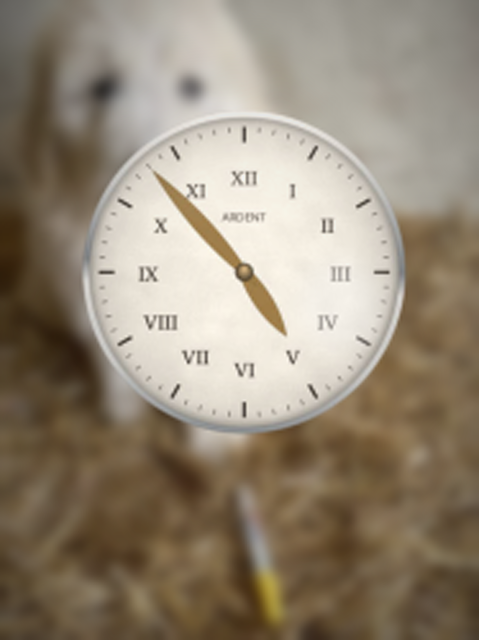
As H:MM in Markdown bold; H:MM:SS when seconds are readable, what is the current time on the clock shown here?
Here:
**4:53**
